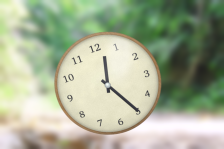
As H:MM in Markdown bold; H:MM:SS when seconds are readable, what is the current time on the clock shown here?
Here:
**12:25**
